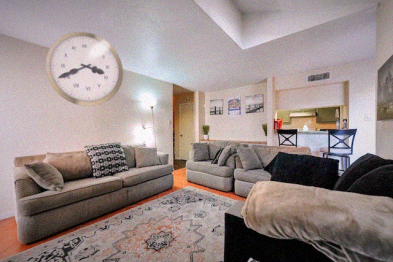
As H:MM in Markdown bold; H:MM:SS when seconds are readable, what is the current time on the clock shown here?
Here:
**3:41**
